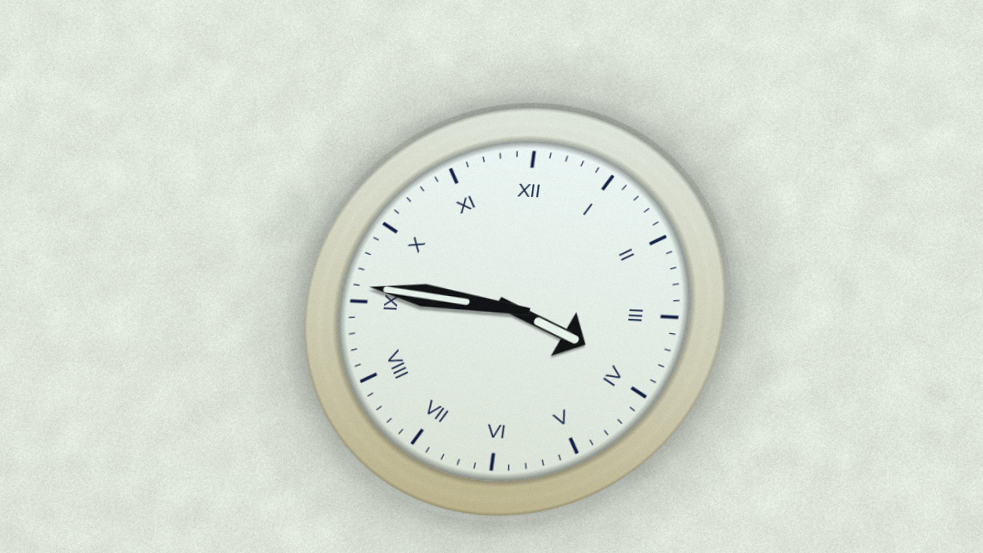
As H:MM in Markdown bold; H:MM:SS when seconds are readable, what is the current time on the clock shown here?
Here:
**3:46**
